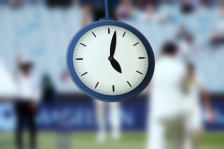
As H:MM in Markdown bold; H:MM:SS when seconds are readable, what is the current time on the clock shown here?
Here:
**5:02**
